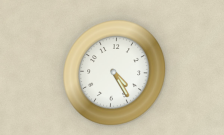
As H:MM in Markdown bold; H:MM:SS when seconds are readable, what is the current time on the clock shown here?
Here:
**4:24**
